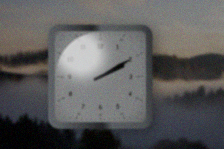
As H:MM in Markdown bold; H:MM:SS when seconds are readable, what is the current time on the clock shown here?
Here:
**2:10**
